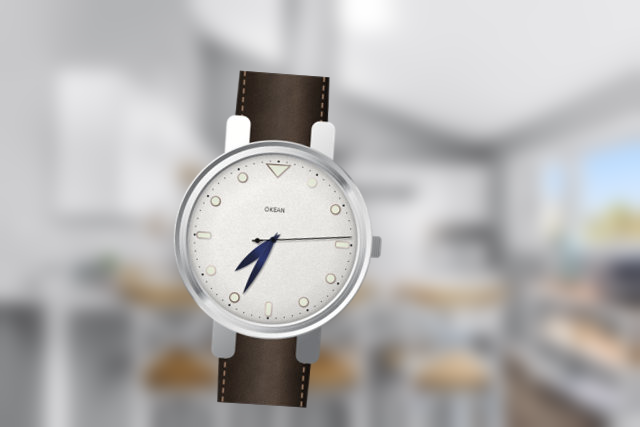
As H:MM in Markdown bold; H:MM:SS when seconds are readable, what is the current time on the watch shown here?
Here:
**7:34:14**
